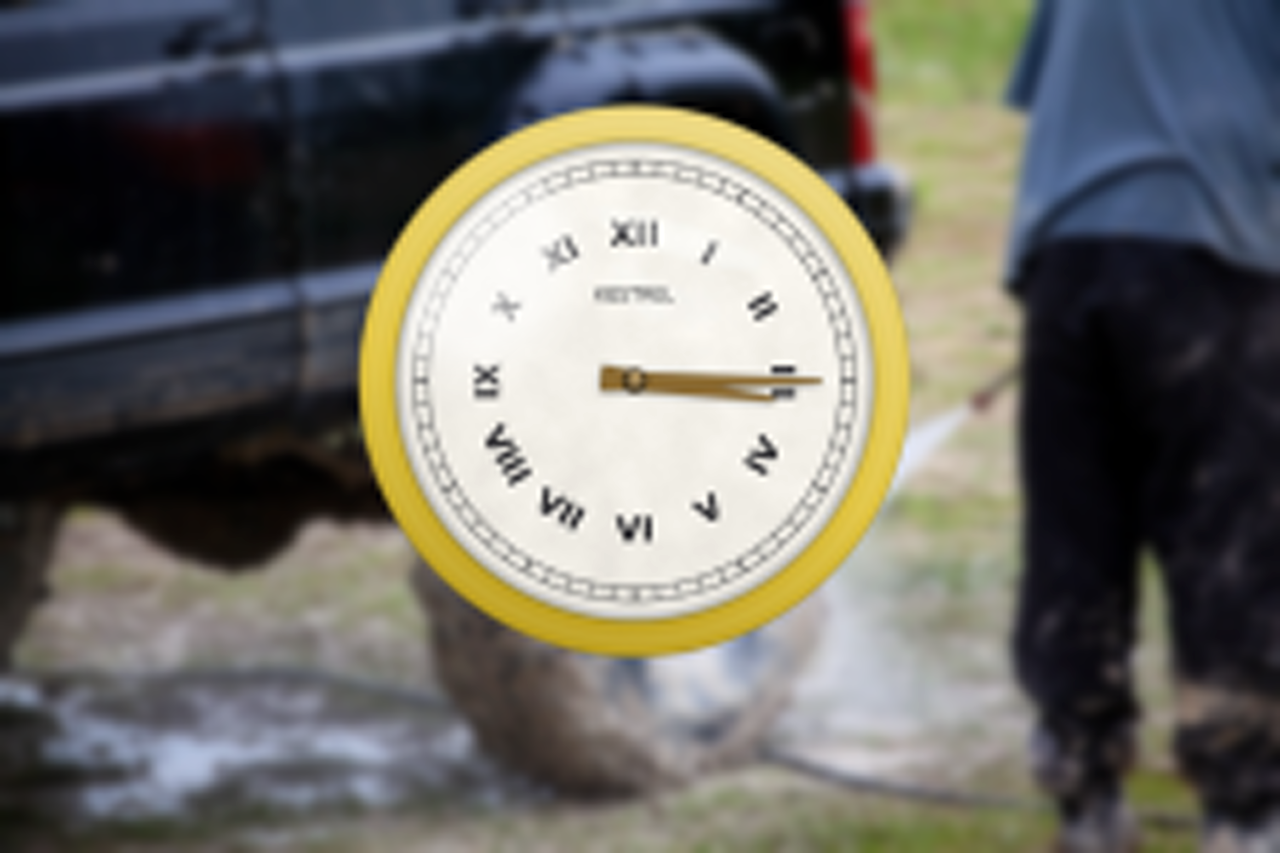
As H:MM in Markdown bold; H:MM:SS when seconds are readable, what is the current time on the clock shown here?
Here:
**3:15**
